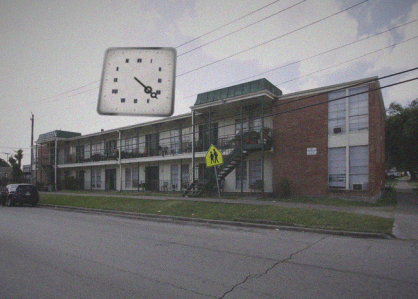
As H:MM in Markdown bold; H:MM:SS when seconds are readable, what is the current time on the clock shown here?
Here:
**4:22**
